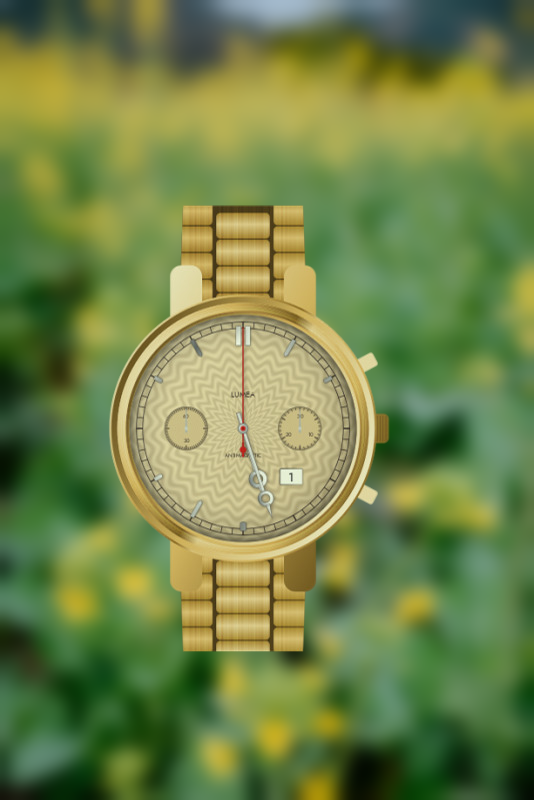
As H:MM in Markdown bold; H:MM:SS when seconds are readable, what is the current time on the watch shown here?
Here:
**5:27**
